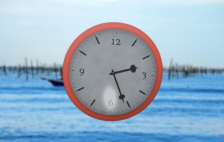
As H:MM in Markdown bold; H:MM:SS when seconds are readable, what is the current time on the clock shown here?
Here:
**2:26**
